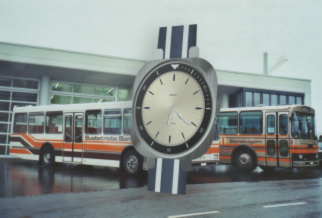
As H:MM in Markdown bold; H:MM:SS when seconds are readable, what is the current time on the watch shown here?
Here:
**6:21**
